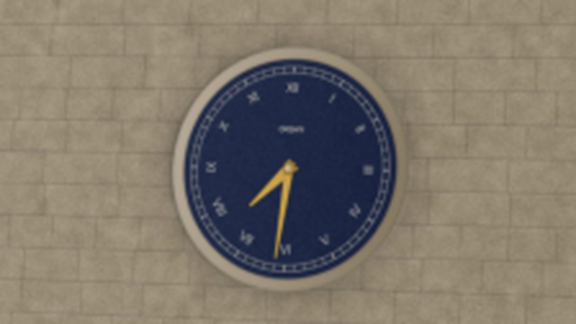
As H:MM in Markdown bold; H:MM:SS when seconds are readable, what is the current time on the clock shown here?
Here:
**7:31**
